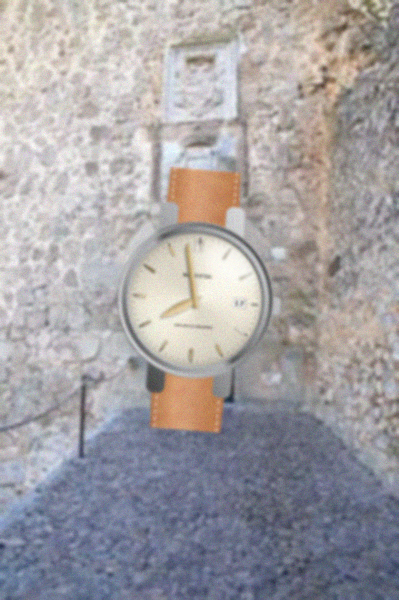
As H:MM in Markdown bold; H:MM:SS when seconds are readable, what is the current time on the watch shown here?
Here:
**7:58**
